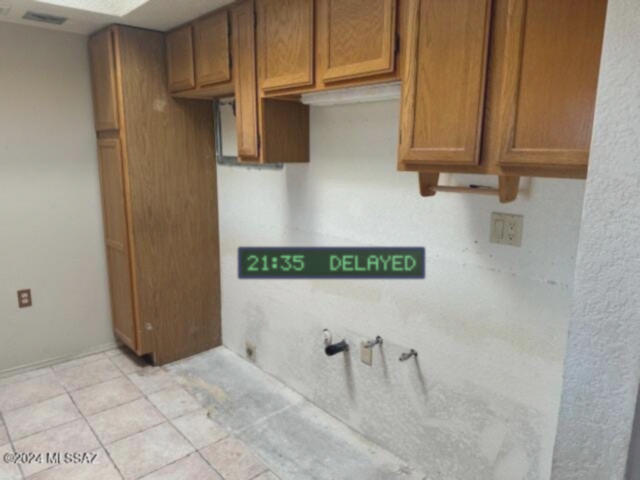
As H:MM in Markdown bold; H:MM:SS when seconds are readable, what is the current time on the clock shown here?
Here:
**21:35**
